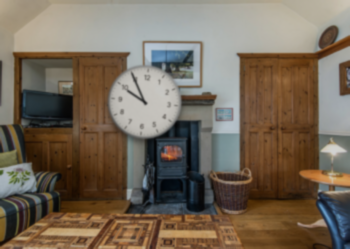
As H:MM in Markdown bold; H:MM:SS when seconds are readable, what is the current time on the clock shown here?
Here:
**9:55**
